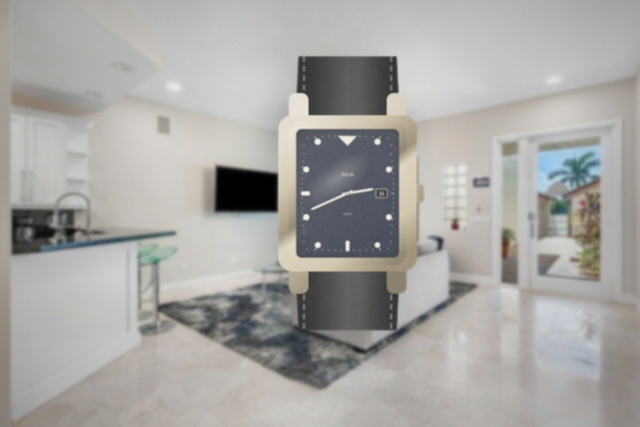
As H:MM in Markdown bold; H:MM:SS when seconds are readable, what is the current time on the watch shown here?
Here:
**2:41**
